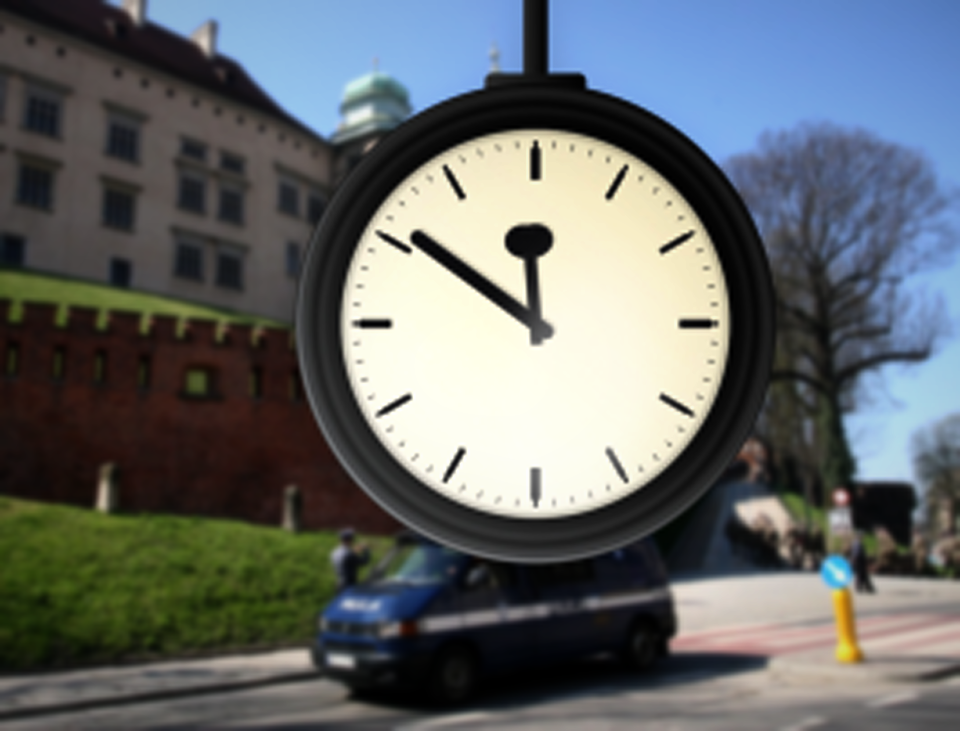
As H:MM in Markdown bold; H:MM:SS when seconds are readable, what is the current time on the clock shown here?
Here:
**11:51**
